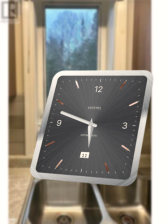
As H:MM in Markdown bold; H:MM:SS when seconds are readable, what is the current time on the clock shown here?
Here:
**5:48**
